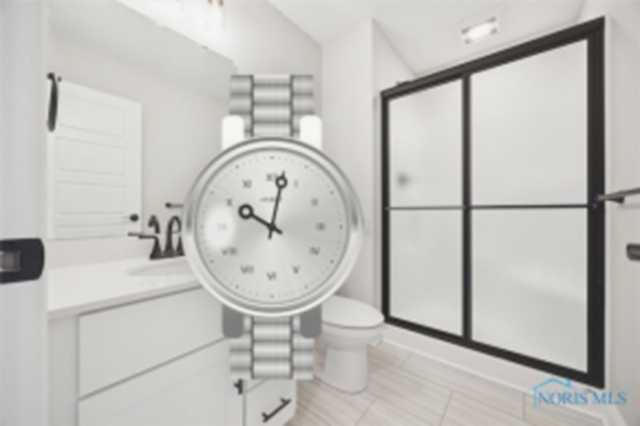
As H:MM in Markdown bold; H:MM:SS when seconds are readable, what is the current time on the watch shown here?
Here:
**10:02**
